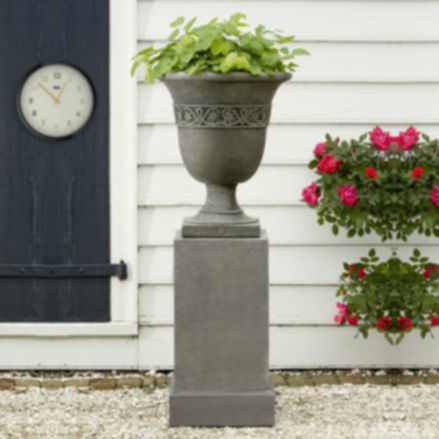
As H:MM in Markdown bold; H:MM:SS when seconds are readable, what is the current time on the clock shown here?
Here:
**12:52**
